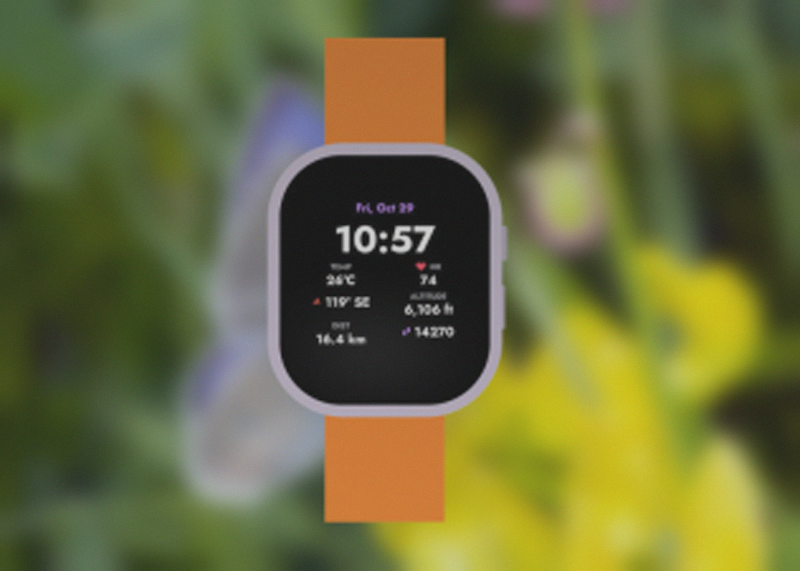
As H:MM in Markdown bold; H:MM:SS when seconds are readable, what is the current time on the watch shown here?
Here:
**10:57**
